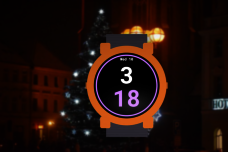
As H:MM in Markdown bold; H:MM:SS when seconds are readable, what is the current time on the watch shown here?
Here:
**3:18**
